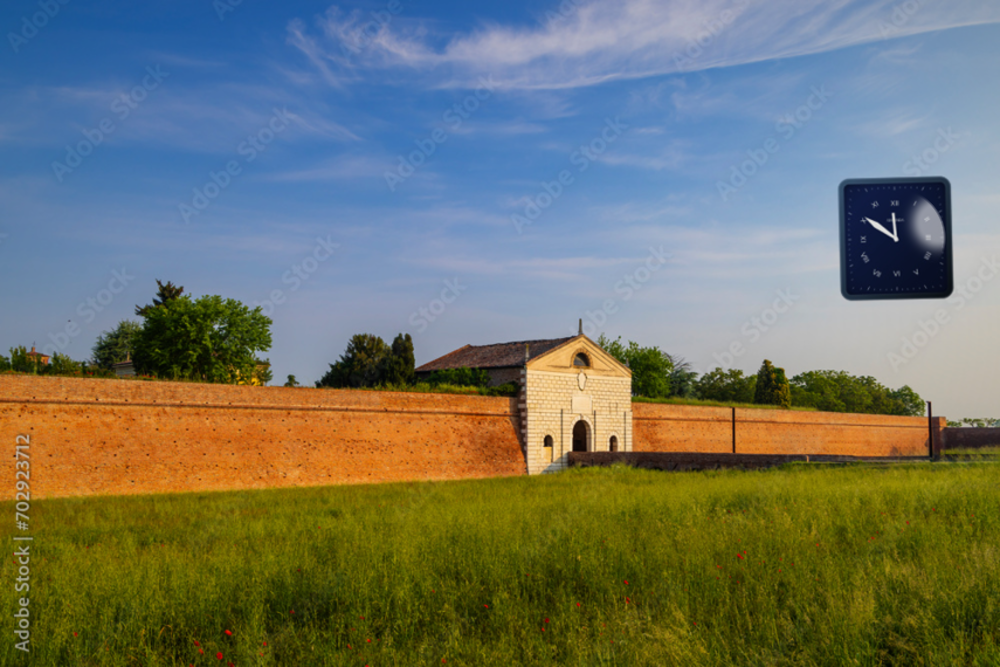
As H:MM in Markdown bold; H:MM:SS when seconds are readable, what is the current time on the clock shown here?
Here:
**11:51**
